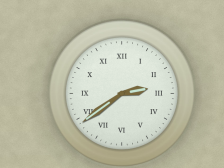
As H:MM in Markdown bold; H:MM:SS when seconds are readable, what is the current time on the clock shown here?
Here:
**2:39**
